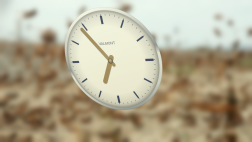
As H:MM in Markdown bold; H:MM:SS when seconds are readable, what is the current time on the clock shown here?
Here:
**6:54**
